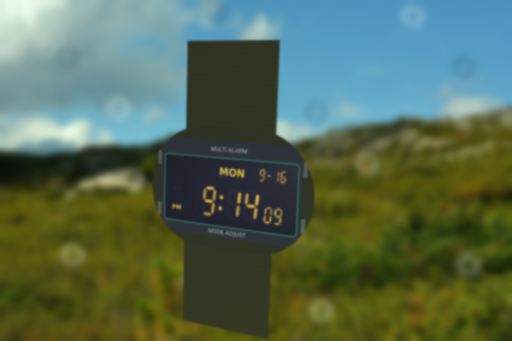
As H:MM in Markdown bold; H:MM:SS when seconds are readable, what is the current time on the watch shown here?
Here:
**9:14:09**
